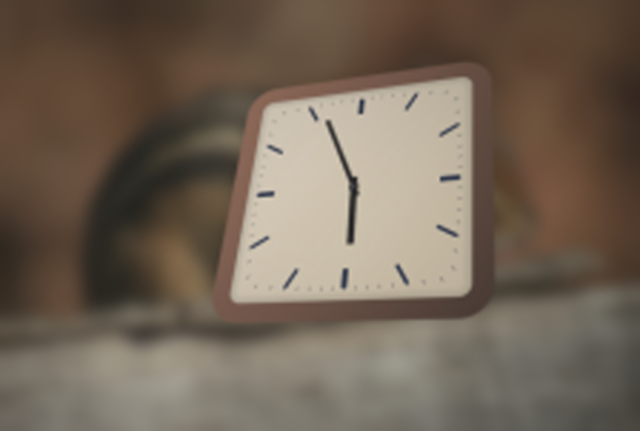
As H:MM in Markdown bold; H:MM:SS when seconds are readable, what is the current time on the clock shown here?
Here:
**5:56**
